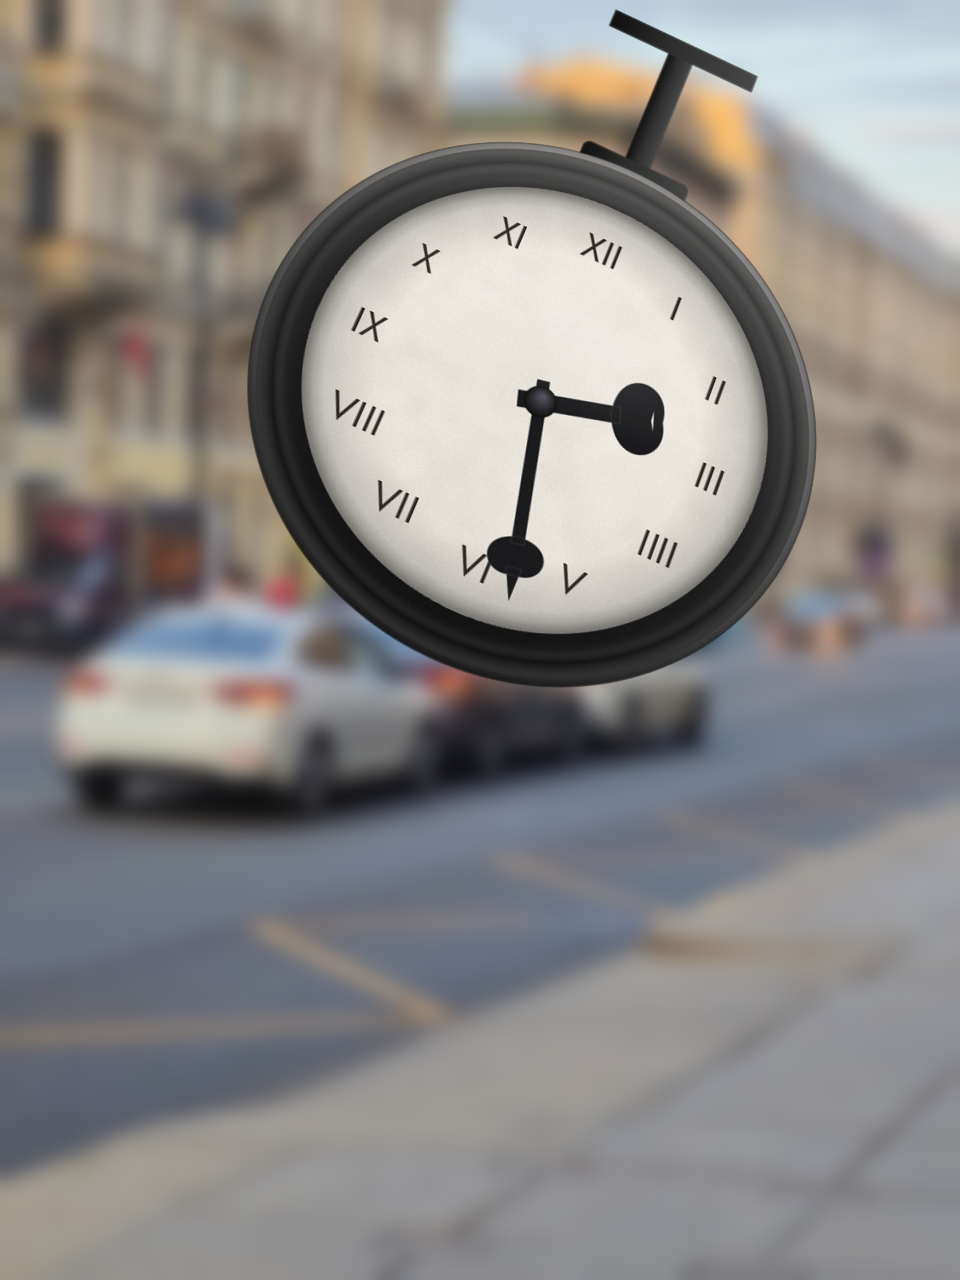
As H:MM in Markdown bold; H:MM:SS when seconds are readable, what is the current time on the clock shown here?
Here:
**2:28**
